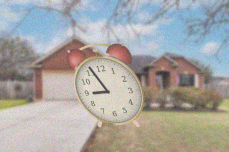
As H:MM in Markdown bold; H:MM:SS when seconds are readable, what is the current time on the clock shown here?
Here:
**8:56**
